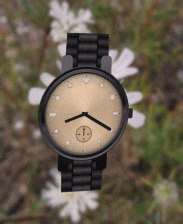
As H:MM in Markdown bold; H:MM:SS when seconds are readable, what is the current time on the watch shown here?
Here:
**8:20**
